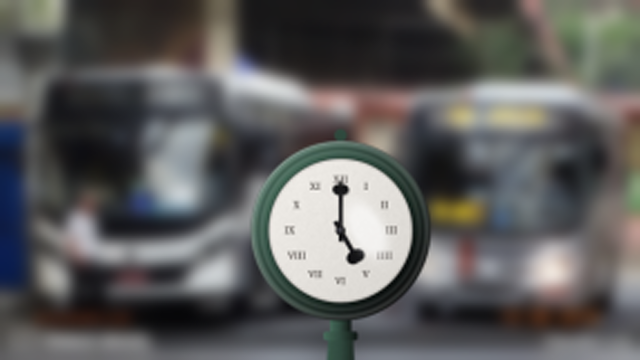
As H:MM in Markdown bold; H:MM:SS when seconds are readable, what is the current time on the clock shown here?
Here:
**5:00**
